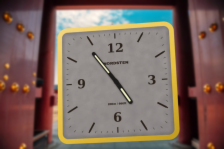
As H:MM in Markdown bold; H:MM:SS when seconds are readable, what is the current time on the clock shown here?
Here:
**4:54**
